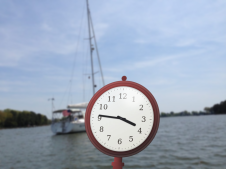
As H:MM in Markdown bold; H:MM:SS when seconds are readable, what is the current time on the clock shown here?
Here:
**3:46**
